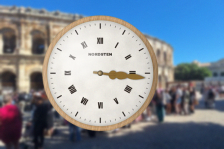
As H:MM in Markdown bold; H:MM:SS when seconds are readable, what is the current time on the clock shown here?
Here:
**3:16**
